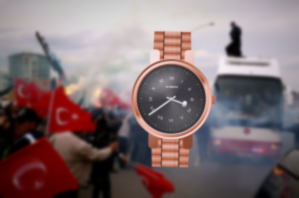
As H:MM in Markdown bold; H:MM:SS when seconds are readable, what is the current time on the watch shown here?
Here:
**3:39**
